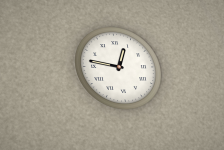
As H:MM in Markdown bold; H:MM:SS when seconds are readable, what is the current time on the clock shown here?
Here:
**12:47**
